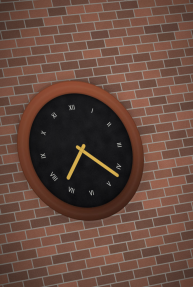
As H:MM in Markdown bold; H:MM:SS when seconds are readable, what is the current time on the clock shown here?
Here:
**7:22**
